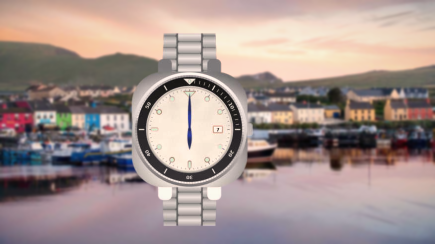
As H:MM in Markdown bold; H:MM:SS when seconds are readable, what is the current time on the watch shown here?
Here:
**6:00**
